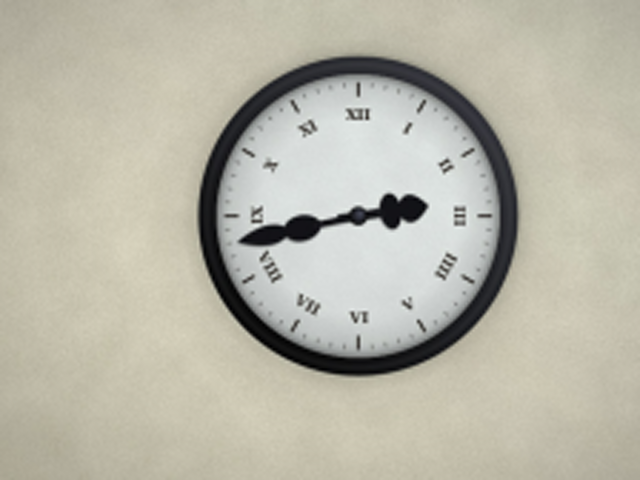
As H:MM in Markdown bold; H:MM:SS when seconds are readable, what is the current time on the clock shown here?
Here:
**2:43**
